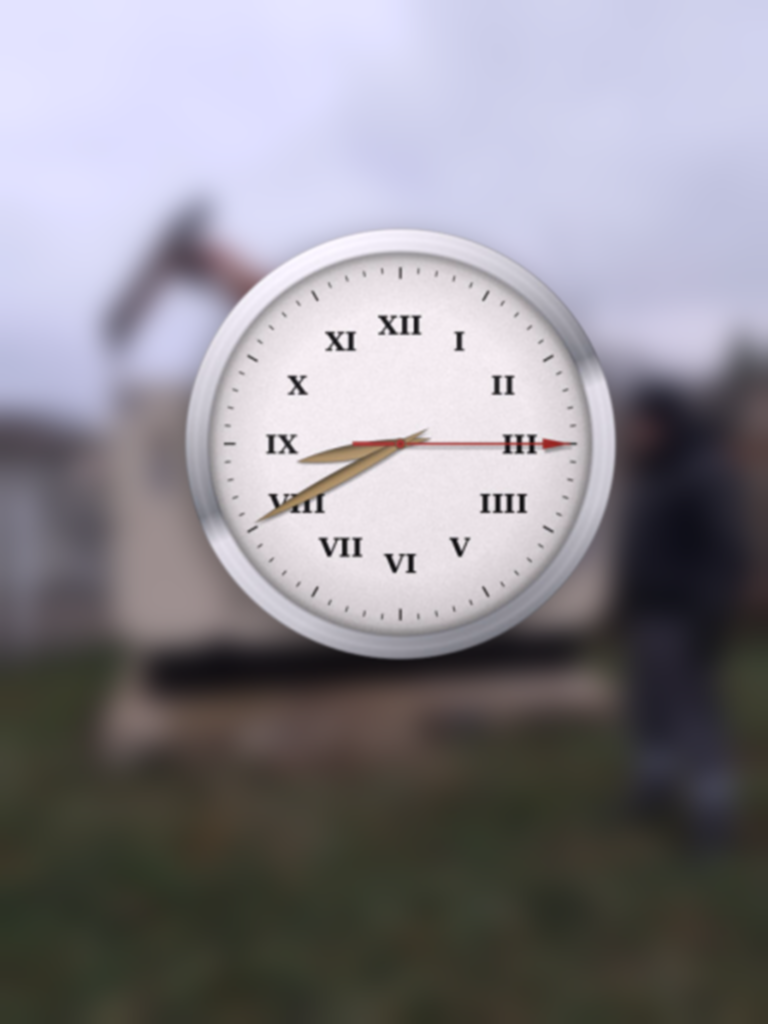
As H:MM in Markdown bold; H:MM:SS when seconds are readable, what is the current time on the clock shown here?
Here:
**8:40:15**
